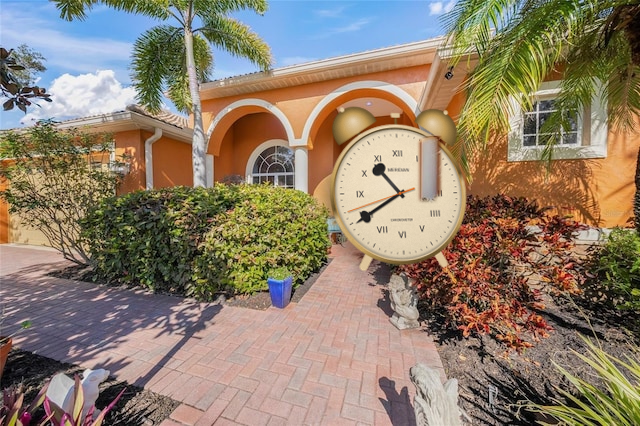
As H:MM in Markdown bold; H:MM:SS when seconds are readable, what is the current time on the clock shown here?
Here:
**10:39:42**
